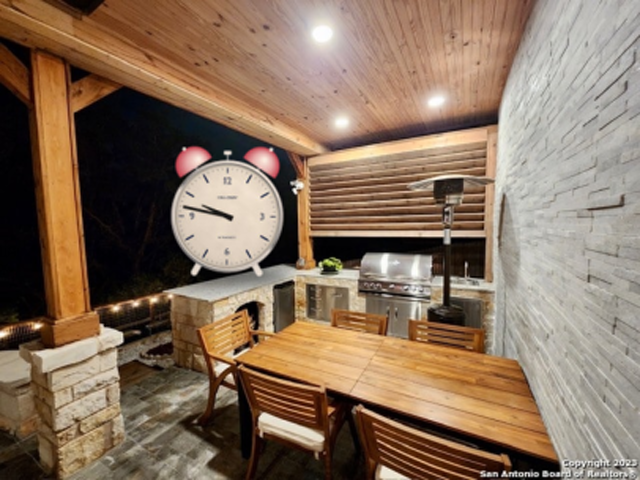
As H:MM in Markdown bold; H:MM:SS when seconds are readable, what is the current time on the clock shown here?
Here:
**9:47**
